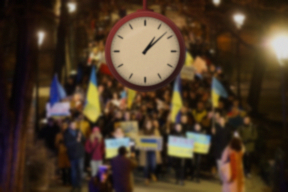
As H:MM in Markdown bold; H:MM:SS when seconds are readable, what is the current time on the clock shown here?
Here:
**1:08**
